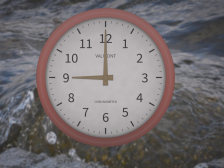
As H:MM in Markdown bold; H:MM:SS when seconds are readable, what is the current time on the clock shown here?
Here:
**9:00**
